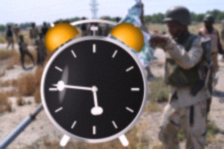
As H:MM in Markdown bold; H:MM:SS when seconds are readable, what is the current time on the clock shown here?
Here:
**5:46**
